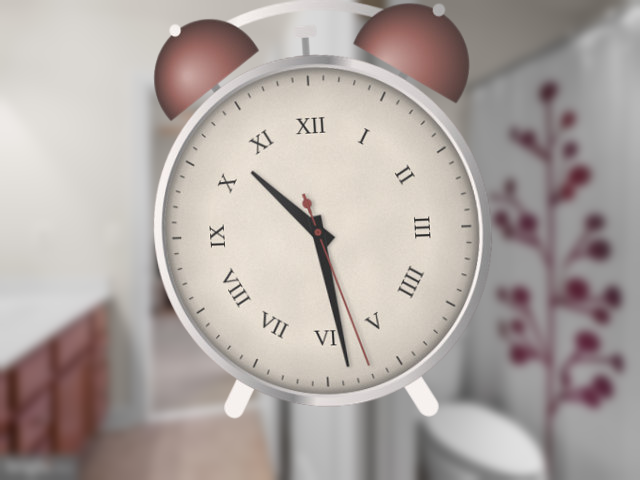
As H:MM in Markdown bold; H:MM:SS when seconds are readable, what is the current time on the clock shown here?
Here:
**10:28:27**
